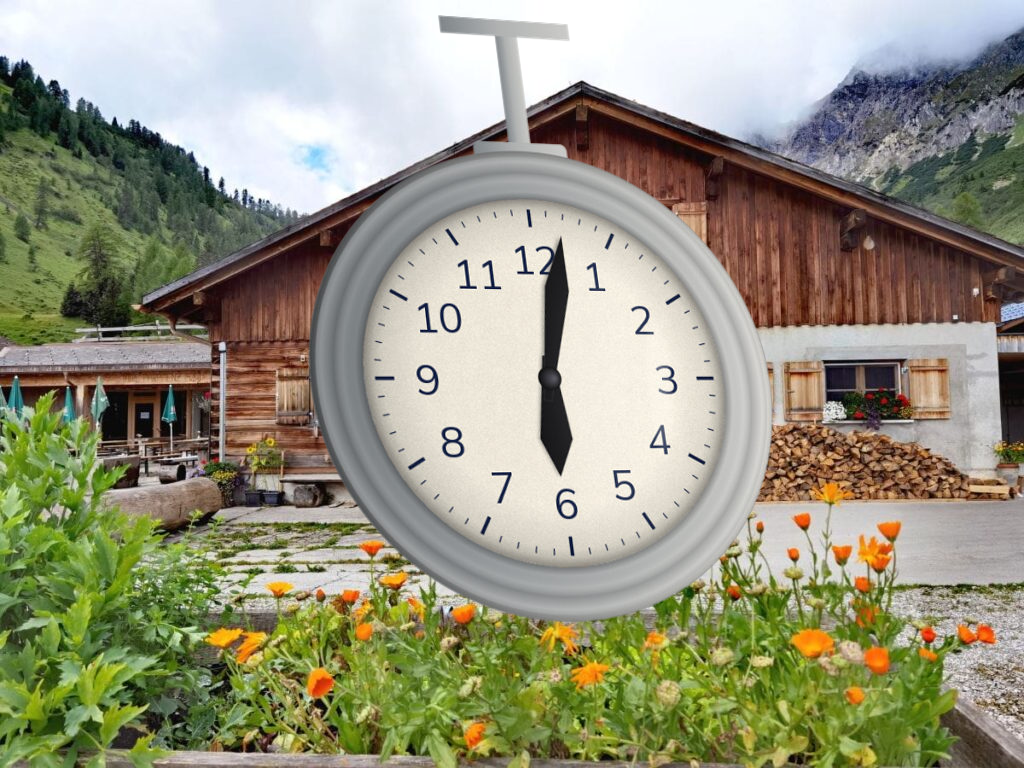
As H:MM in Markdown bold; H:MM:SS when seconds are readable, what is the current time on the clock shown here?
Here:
**6:02**
